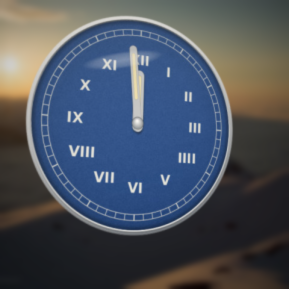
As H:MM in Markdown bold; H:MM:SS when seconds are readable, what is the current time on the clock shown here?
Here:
**11:59**
